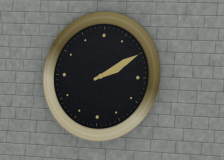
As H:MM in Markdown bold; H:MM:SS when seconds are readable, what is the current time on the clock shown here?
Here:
**2:10**
